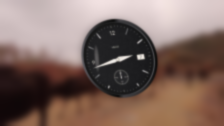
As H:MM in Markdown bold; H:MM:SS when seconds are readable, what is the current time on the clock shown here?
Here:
**2:43**
